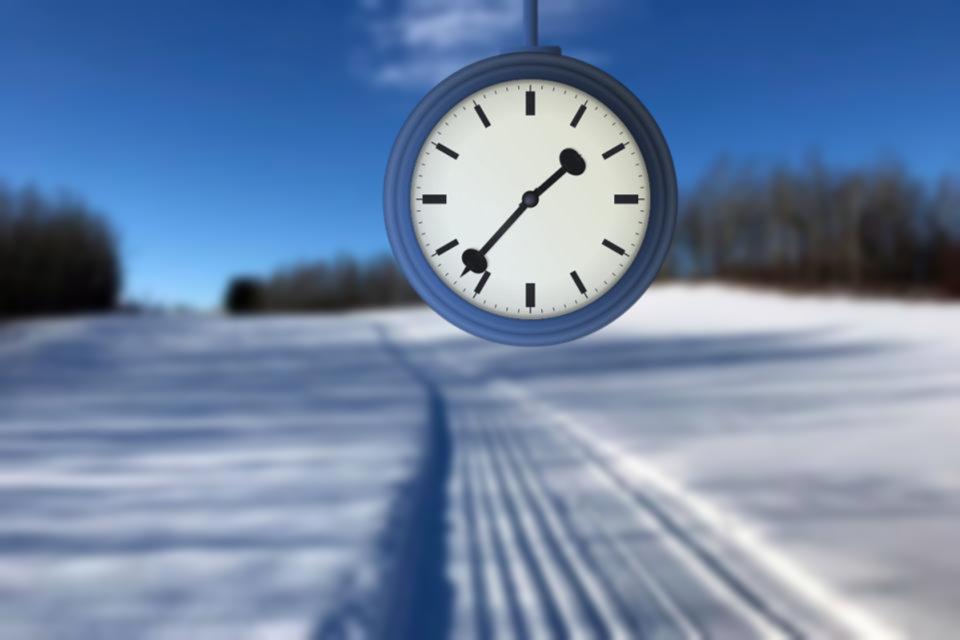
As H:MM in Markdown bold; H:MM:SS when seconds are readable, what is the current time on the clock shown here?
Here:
**1:37**
